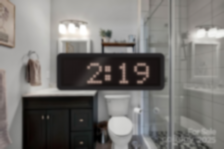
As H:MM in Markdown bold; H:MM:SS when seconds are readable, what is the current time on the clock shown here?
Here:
**2:19**
